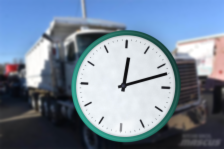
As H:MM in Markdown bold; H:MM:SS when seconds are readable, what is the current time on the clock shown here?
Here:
**12:12**
